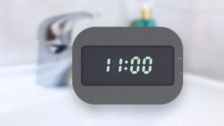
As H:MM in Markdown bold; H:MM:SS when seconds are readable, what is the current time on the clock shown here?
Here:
**11:00**
